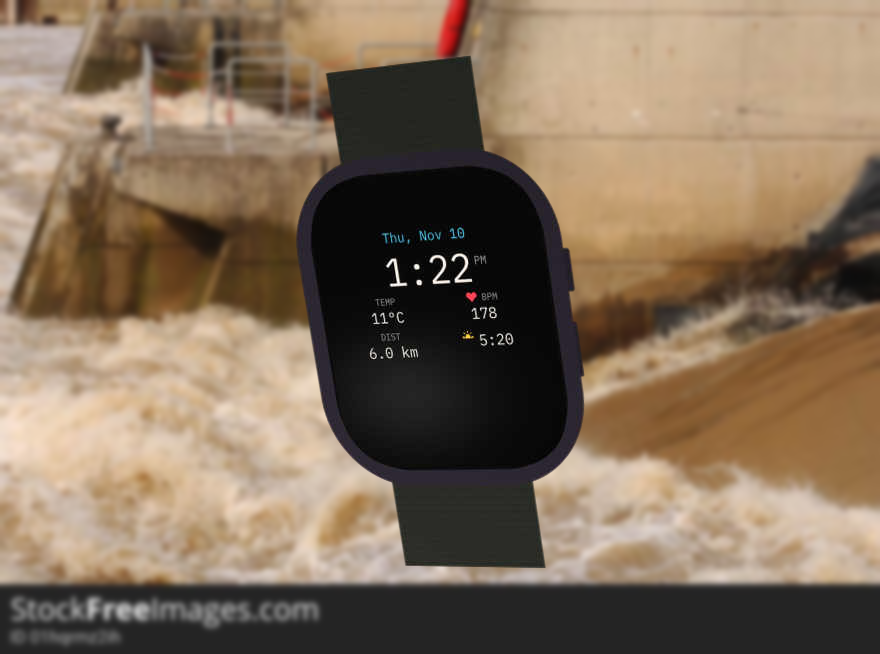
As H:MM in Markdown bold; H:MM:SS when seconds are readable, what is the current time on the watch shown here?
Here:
**1:22**
